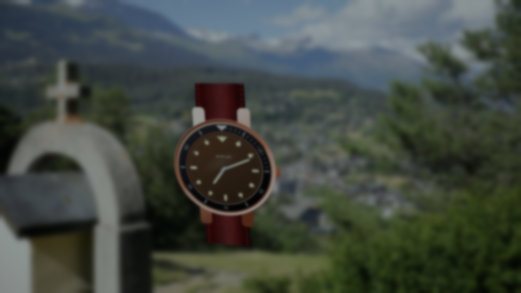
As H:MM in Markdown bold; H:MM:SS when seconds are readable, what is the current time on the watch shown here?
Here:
**7:11**
